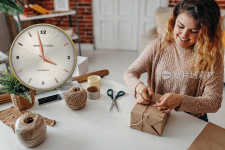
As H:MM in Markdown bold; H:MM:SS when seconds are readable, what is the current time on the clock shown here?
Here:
**3:58**
